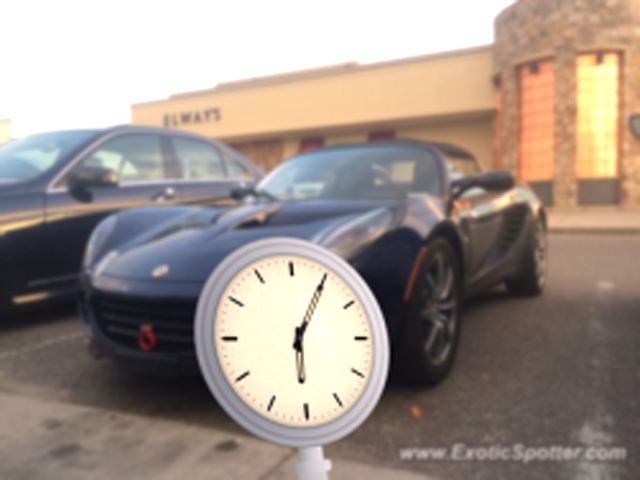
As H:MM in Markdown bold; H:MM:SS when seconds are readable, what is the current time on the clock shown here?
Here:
**6:05**
